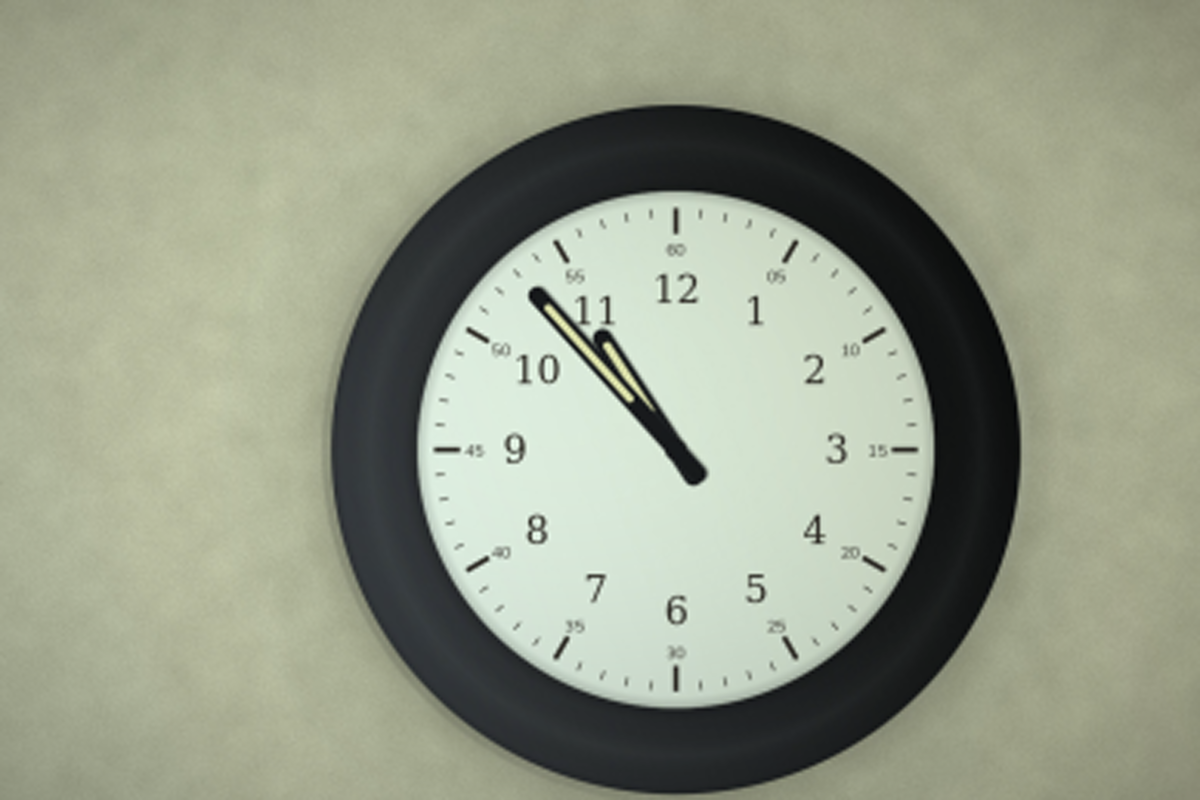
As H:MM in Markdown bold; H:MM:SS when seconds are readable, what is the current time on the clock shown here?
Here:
**10:53**
